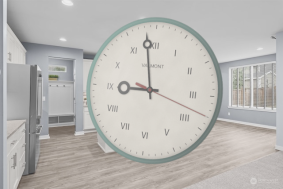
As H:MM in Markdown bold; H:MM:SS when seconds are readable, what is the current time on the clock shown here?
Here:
**8:58:18**
